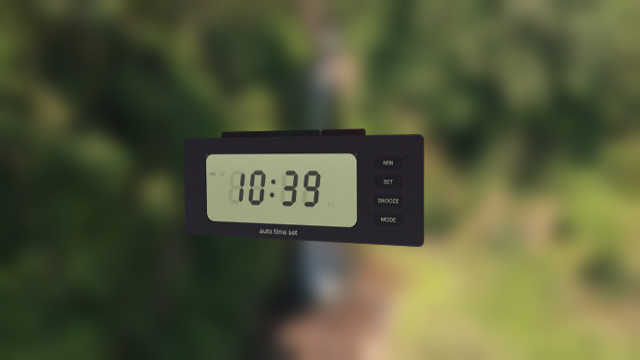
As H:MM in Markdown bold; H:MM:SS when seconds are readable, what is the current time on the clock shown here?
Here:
**10:39**
